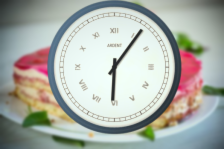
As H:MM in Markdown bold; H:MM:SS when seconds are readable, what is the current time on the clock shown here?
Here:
**6:06**
